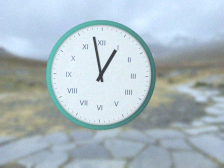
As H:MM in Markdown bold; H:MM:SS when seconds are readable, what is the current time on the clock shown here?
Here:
**12:58**
